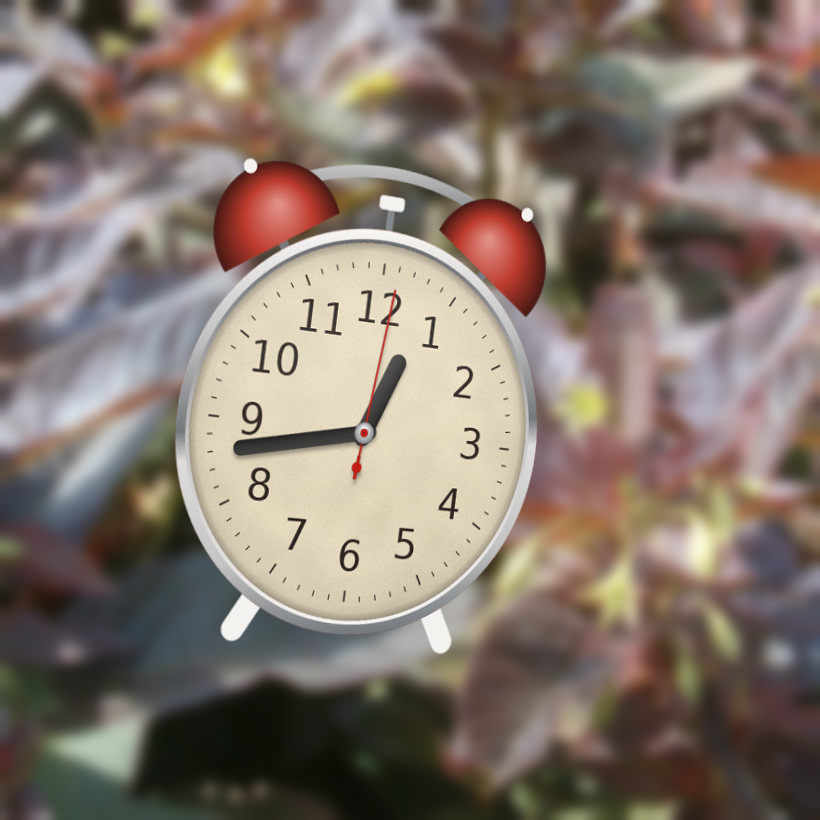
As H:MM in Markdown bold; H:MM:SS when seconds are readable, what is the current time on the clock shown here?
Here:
**12:43:01**
